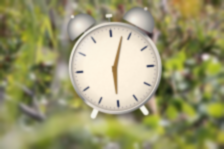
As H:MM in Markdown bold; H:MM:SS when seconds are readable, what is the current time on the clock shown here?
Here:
**6:03**
